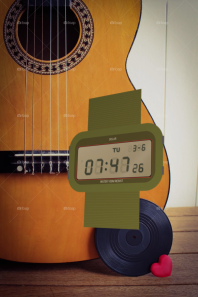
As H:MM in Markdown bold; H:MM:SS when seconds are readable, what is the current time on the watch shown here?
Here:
**7:47:26**
